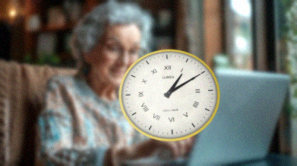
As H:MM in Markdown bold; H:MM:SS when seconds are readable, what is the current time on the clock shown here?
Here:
**1:10**
